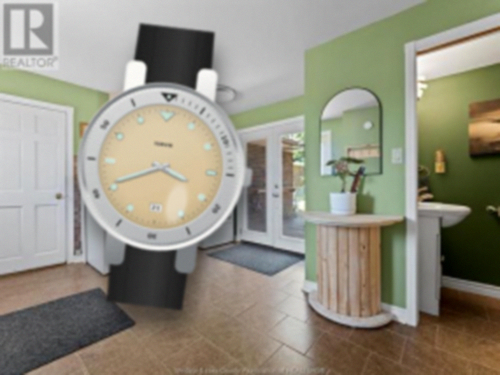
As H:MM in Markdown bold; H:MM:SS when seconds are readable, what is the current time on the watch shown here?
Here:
**3:41**
